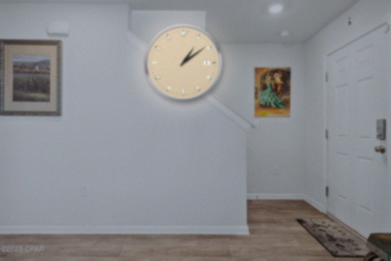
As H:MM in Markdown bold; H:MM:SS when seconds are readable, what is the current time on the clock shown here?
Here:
**1:09**
